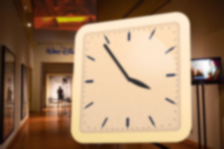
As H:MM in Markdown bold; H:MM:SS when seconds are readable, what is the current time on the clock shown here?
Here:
**3:54**
